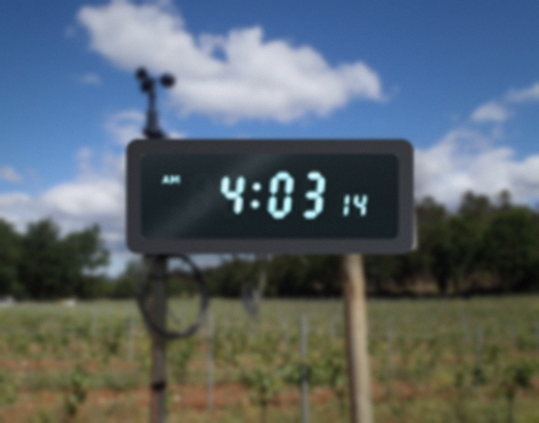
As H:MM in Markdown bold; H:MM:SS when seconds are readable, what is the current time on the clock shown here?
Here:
**4:03:14**
